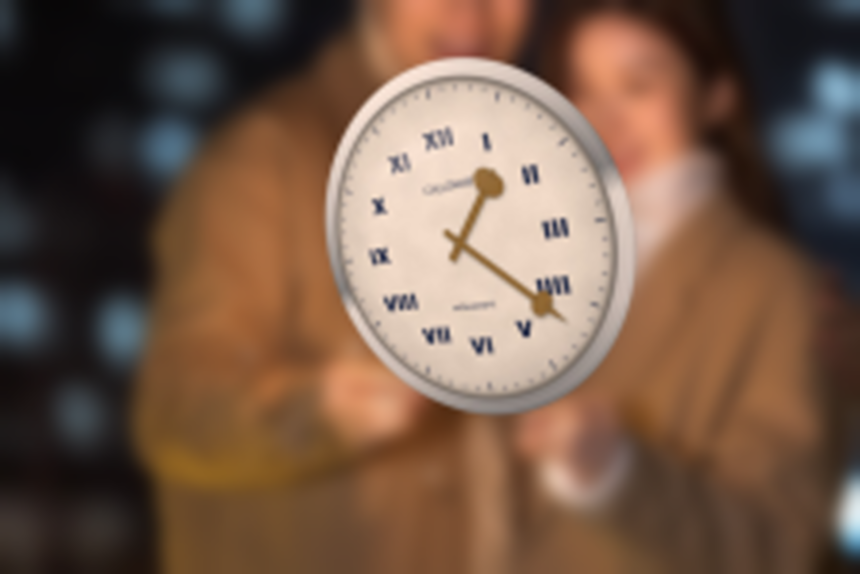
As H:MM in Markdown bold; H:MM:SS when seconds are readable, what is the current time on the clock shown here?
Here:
**1:22**
